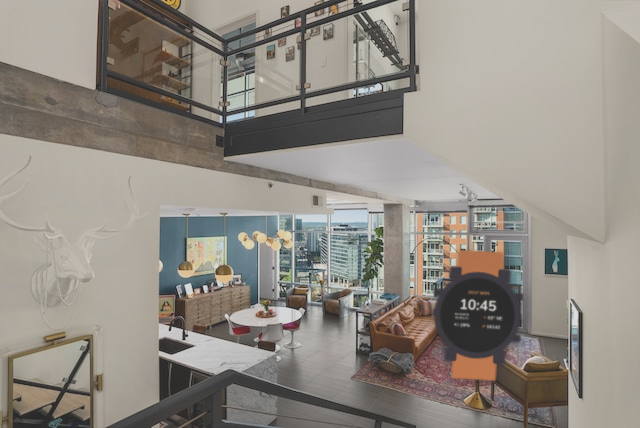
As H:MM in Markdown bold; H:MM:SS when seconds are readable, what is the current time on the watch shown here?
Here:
**10:45**
